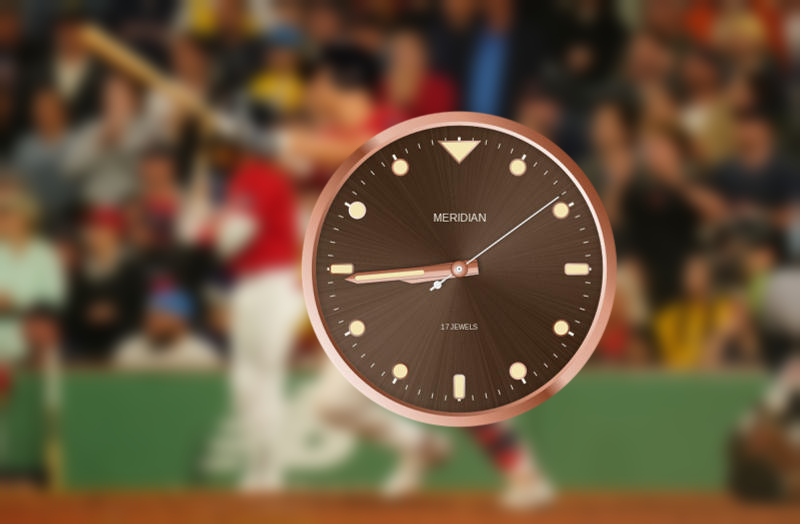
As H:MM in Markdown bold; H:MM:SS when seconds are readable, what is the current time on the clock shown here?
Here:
**8:44:09**
